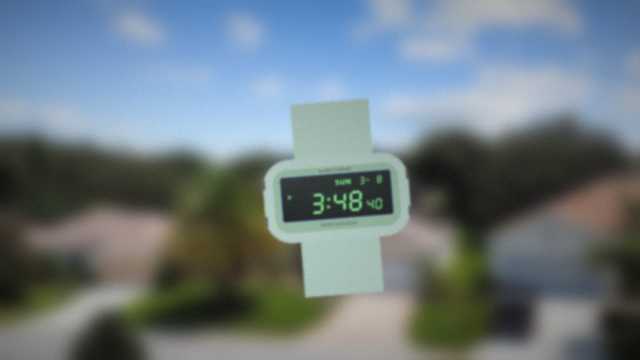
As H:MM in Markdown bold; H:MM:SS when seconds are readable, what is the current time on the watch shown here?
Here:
**3:48**
